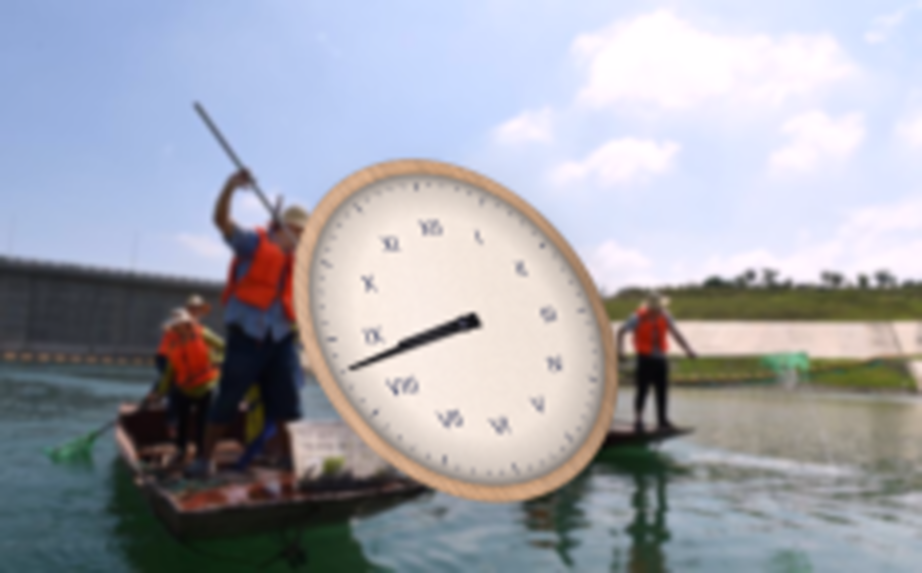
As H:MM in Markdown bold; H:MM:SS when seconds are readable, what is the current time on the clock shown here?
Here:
**8:43**
